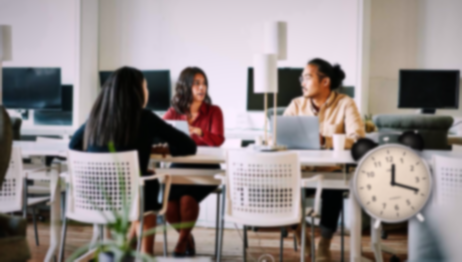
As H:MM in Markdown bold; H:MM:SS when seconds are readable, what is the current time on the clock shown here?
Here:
**12:19**
